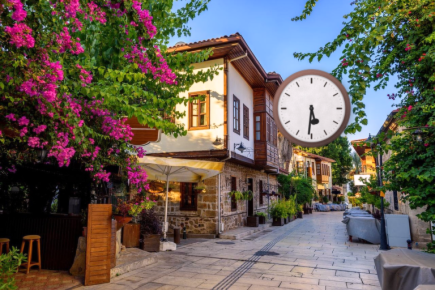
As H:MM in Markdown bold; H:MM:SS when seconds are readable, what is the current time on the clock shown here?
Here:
**5:31**
